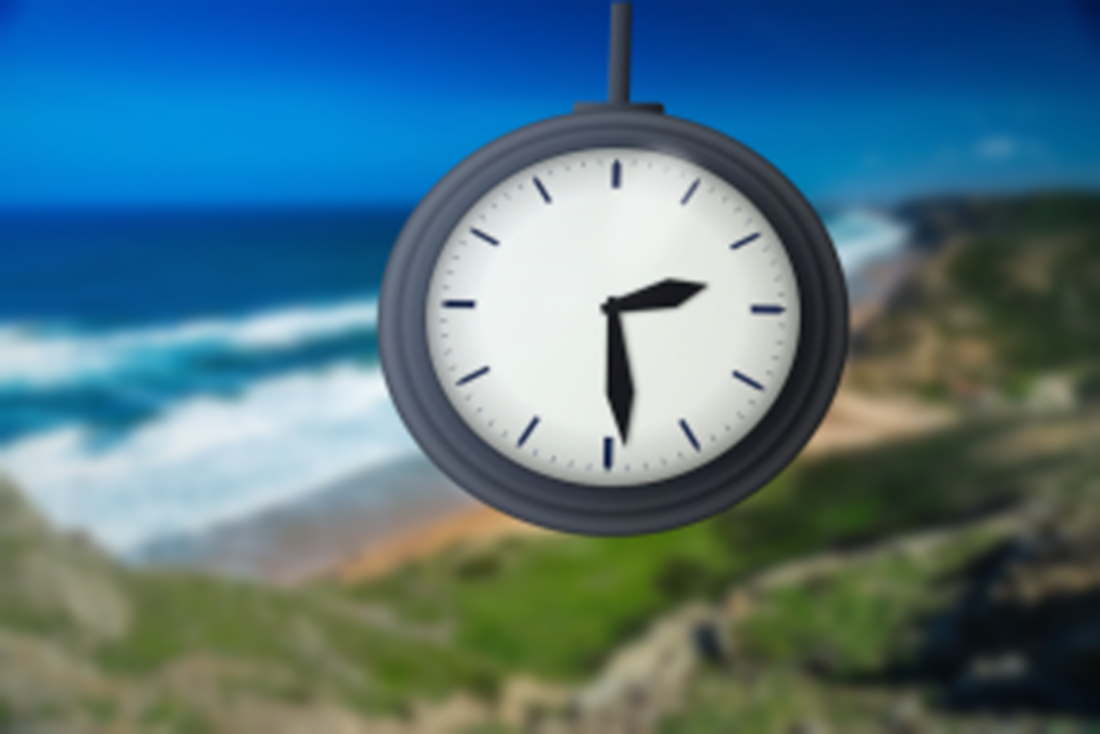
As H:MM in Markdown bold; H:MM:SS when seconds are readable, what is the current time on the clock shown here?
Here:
**2:29**
